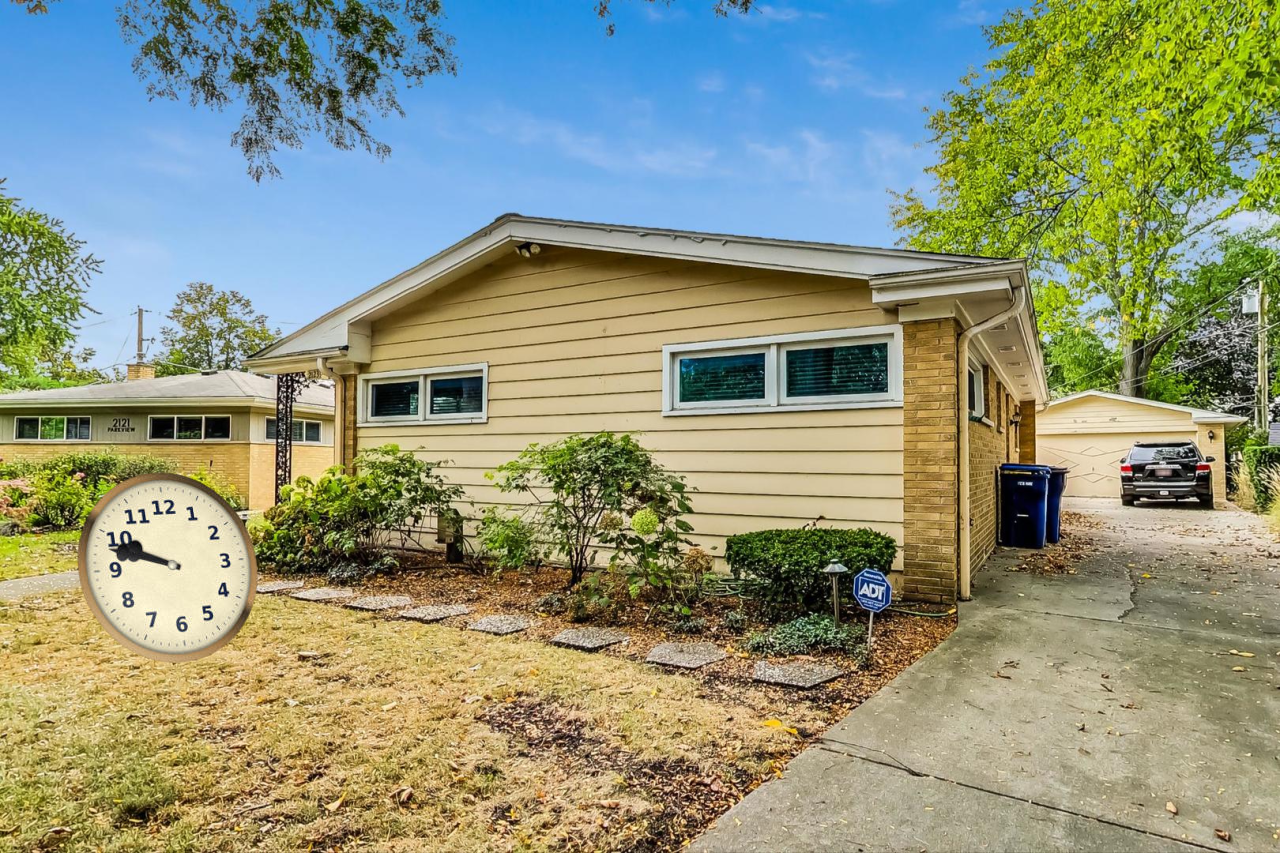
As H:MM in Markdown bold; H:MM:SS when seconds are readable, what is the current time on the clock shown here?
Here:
**9:48**
